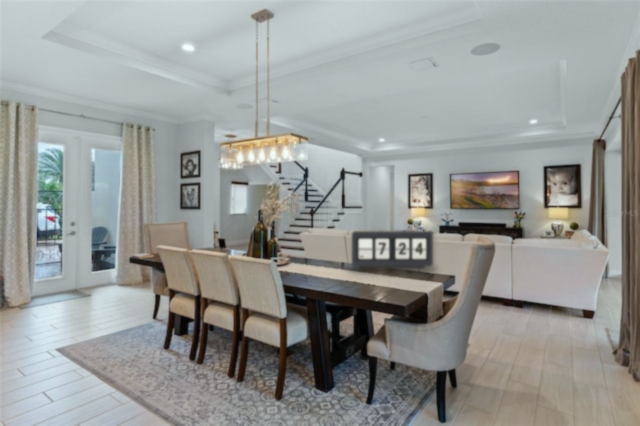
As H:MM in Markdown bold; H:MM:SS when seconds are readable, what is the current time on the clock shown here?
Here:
**7:24**
